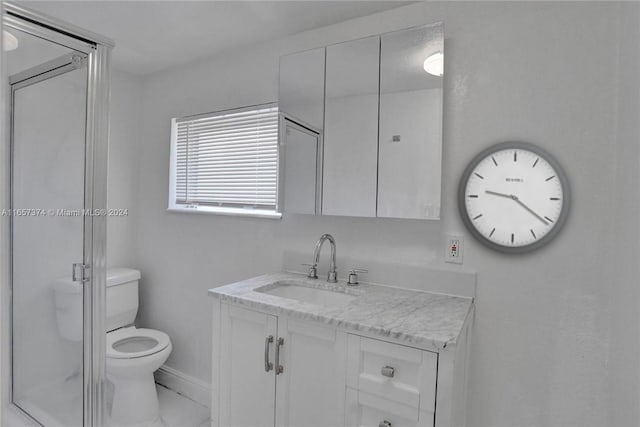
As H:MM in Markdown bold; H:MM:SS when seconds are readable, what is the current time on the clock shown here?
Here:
**9:21**
